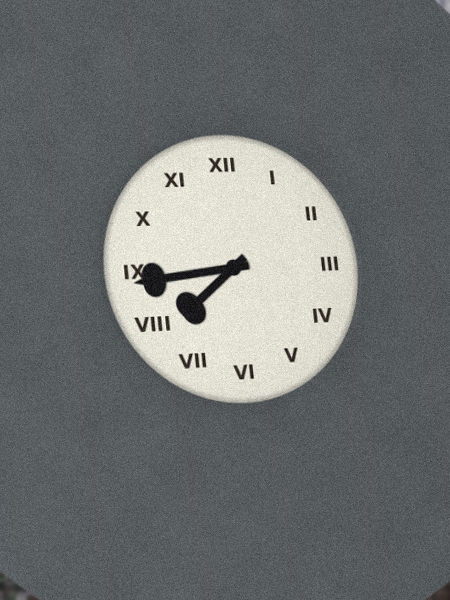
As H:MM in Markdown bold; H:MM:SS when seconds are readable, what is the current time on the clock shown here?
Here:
**7:44**
